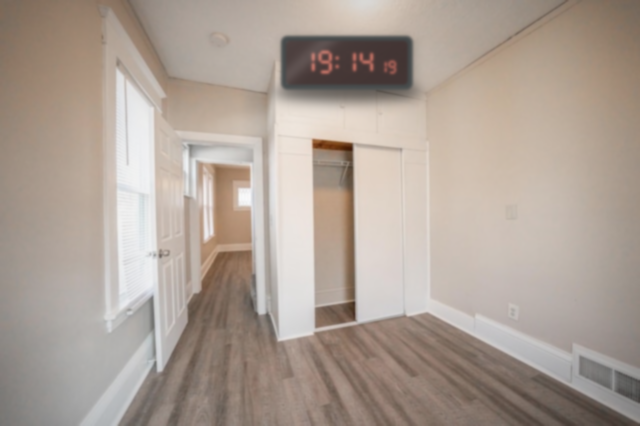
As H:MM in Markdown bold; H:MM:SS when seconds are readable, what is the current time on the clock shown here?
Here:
**19:14:19**
